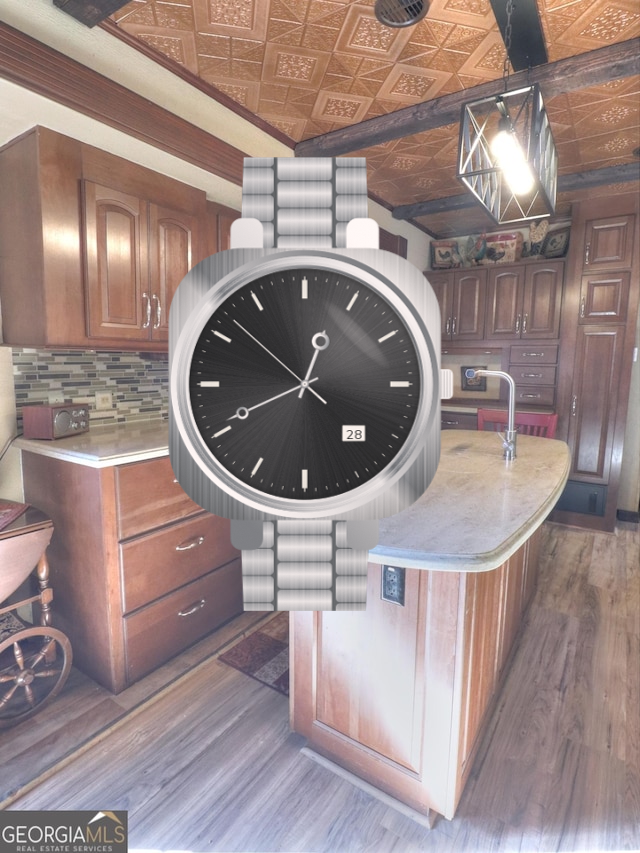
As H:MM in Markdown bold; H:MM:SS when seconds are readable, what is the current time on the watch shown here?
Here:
**12:40:52**
